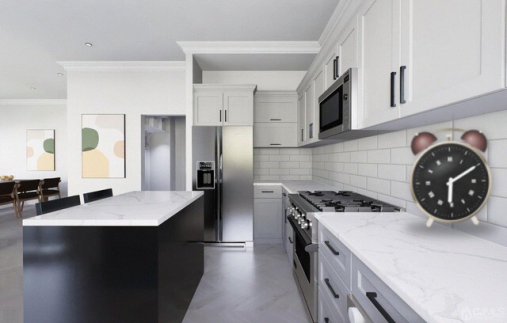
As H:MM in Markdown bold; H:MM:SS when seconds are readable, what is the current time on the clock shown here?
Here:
**6:10**
